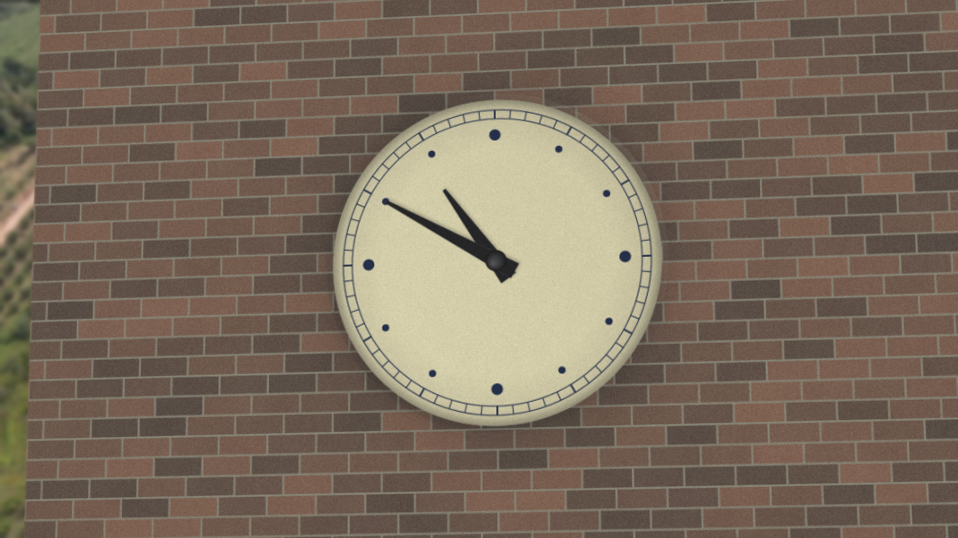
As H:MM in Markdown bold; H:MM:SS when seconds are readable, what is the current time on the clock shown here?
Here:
**10:50**
